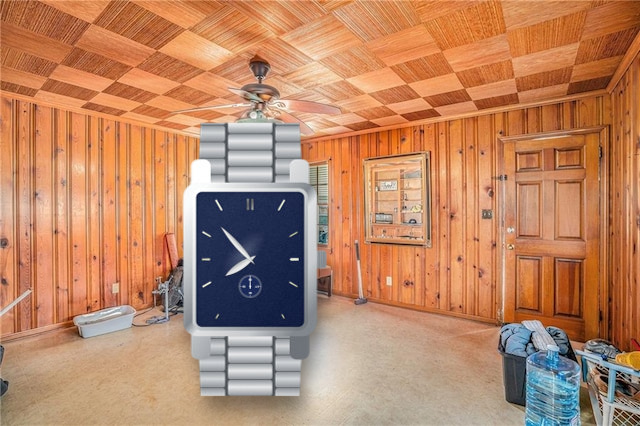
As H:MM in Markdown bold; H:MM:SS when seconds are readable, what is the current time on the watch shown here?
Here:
**7:53**
